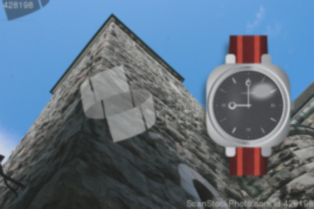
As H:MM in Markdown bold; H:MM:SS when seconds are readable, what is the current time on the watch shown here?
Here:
**9:00**
